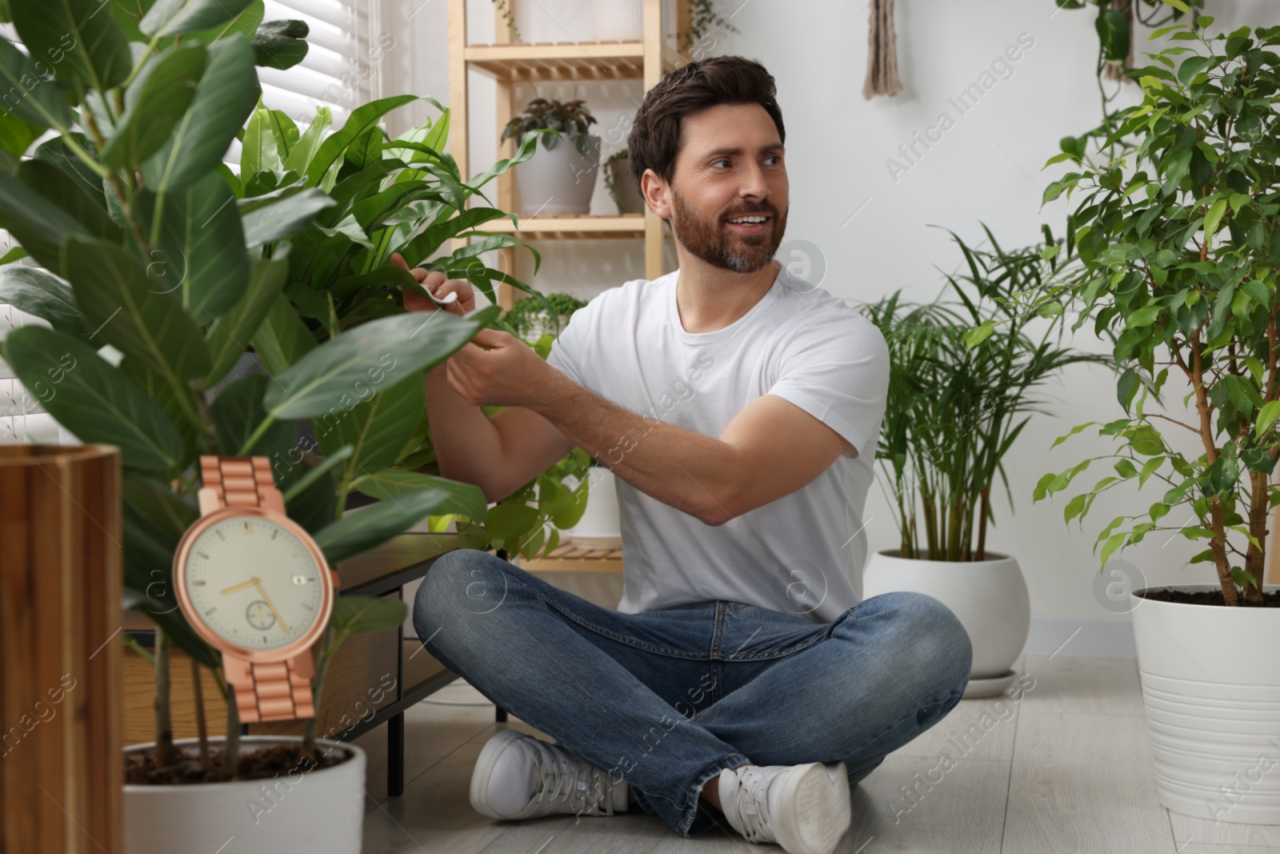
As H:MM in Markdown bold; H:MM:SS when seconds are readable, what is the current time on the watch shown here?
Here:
**8:26**
